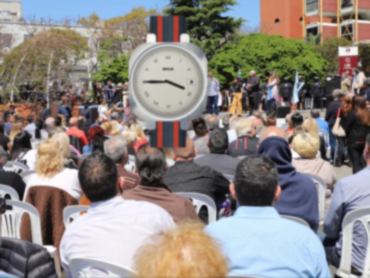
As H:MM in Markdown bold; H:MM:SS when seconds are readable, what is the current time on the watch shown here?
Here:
**3:45**
